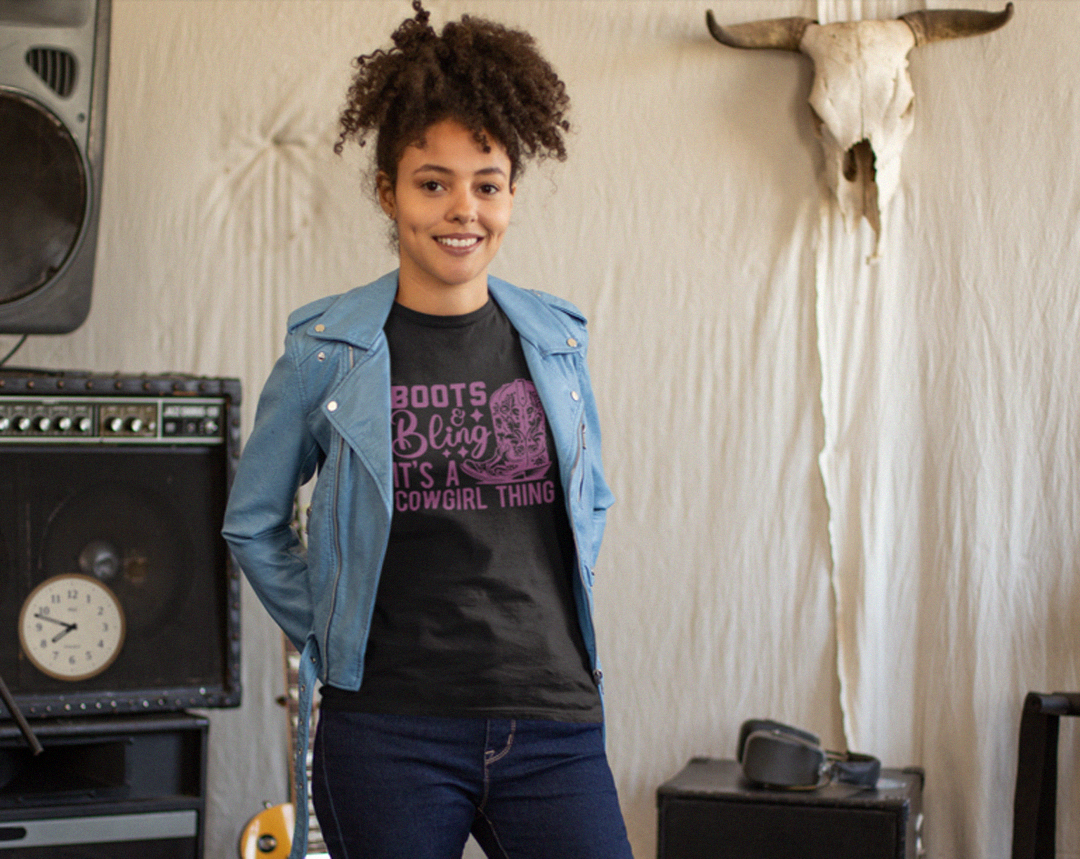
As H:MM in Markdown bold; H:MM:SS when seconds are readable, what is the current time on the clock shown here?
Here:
**7:48**
